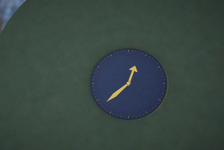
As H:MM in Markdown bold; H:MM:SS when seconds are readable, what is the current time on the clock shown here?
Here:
**12:38**
